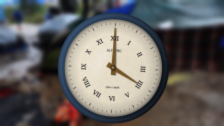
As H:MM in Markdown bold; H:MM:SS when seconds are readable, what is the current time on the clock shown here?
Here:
**4:00**
